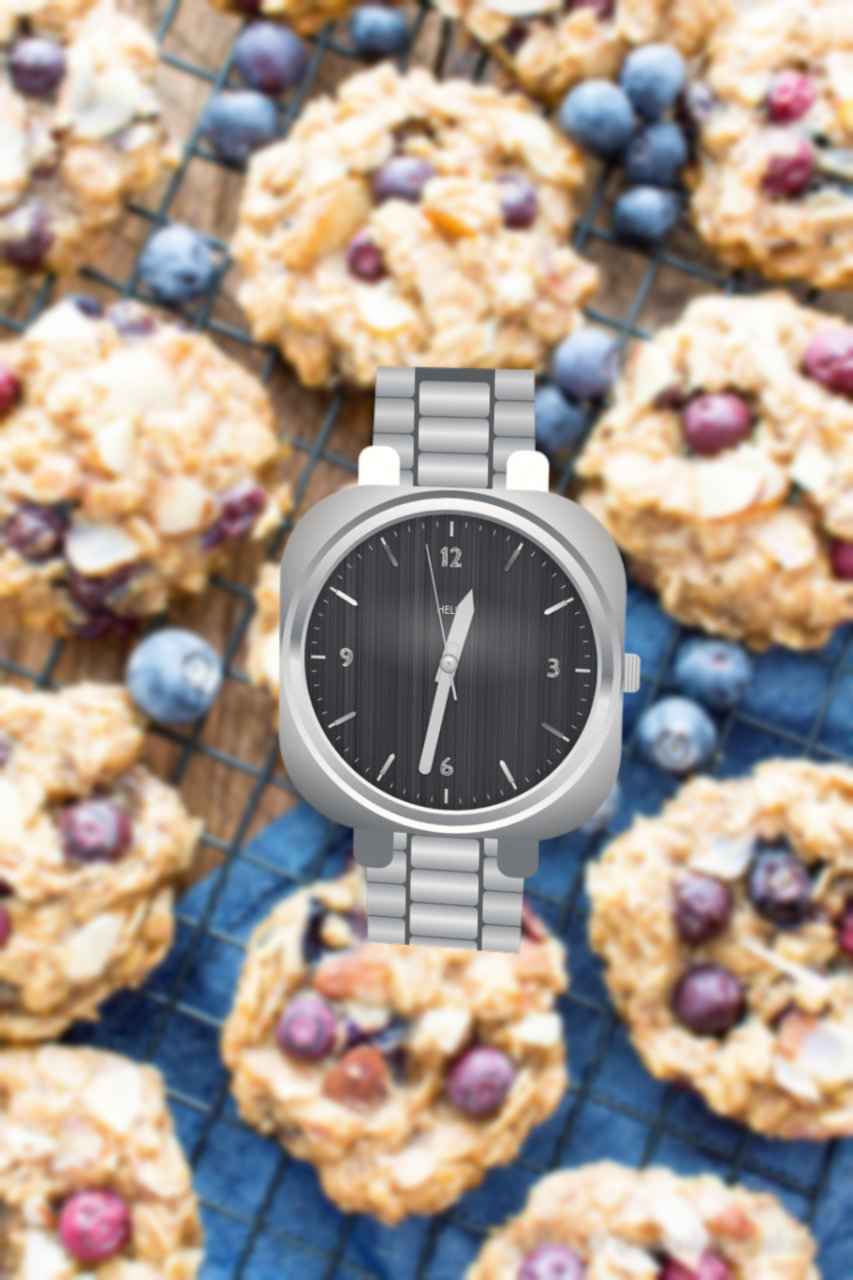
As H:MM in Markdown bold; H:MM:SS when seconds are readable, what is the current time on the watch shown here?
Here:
**12:31:58**
